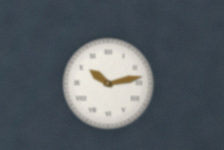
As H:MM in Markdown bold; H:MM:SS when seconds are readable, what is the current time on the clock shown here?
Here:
**10:13**
